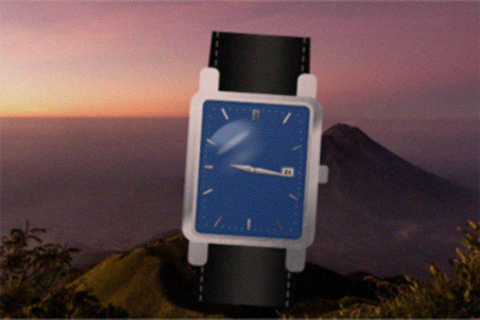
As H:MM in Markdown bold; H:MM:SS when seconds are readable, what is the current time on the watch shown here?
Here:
**9:16**
